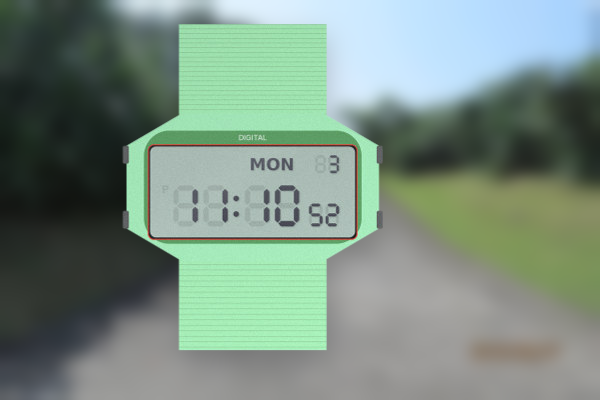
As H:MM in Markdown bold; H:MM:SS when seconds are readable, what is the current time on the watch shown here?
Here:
**11:10:52**
